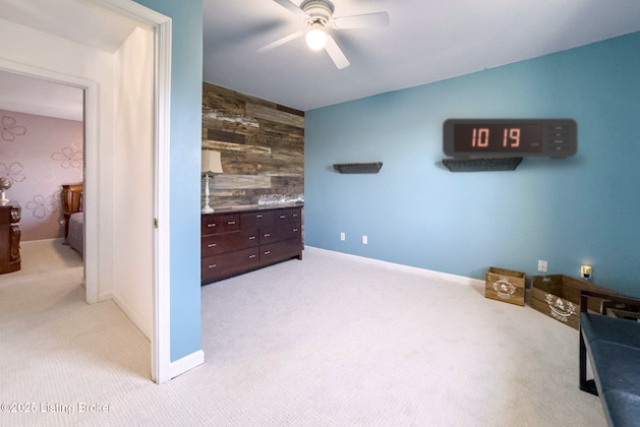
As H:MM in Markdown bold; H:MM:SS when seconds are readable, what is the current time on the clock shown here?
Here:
**10:19**
